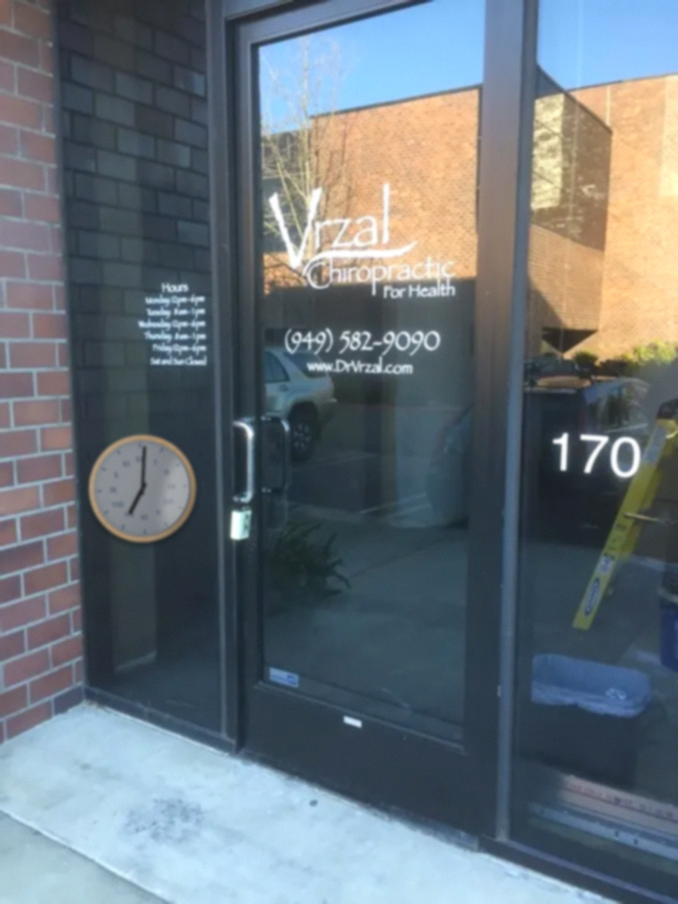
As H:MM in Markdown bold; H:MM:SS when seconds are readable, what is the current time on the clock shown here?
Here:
**7:01**
